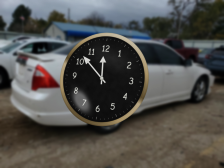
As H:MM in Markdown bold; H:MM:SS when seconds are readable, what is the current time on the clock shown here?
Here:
**11:52**
